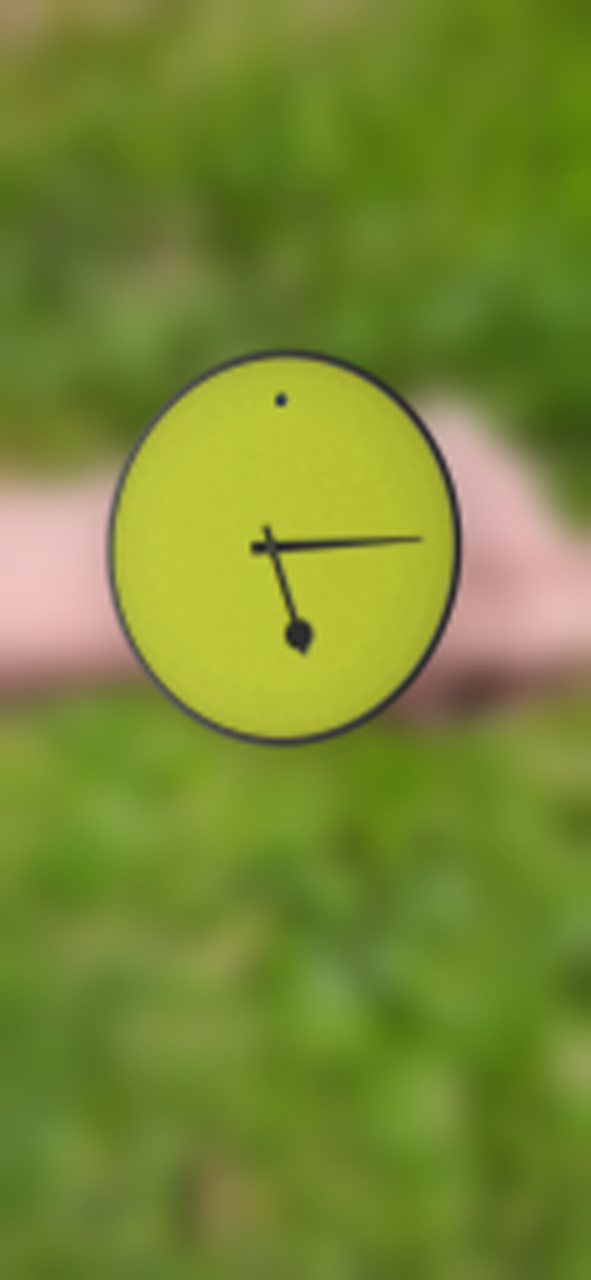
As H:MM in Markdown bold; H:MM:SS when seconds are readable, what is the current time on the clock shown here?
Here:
**5:14**
